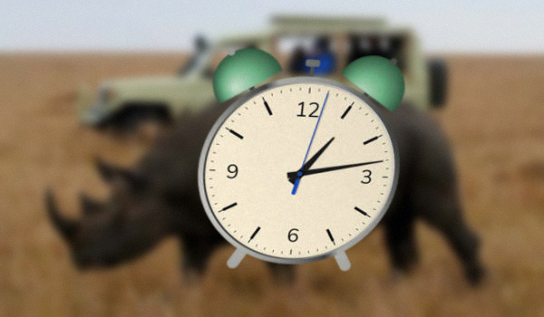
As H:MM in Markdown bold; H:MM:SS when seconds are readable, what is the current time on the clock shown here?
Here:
**1:13:02**
